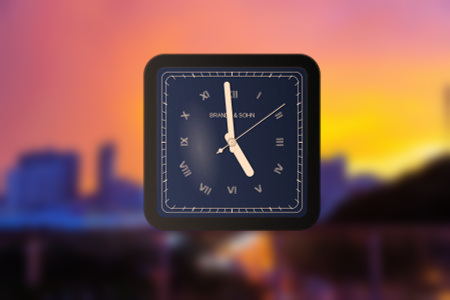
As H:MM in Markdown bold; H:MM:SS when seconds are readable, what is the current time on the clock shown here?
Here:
**4:59:09**
